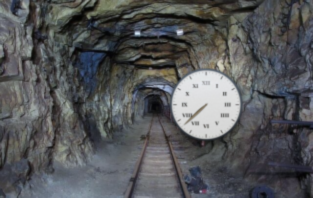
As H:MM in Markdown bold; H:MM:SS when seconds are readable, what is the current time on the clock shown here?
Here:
**7:38**
